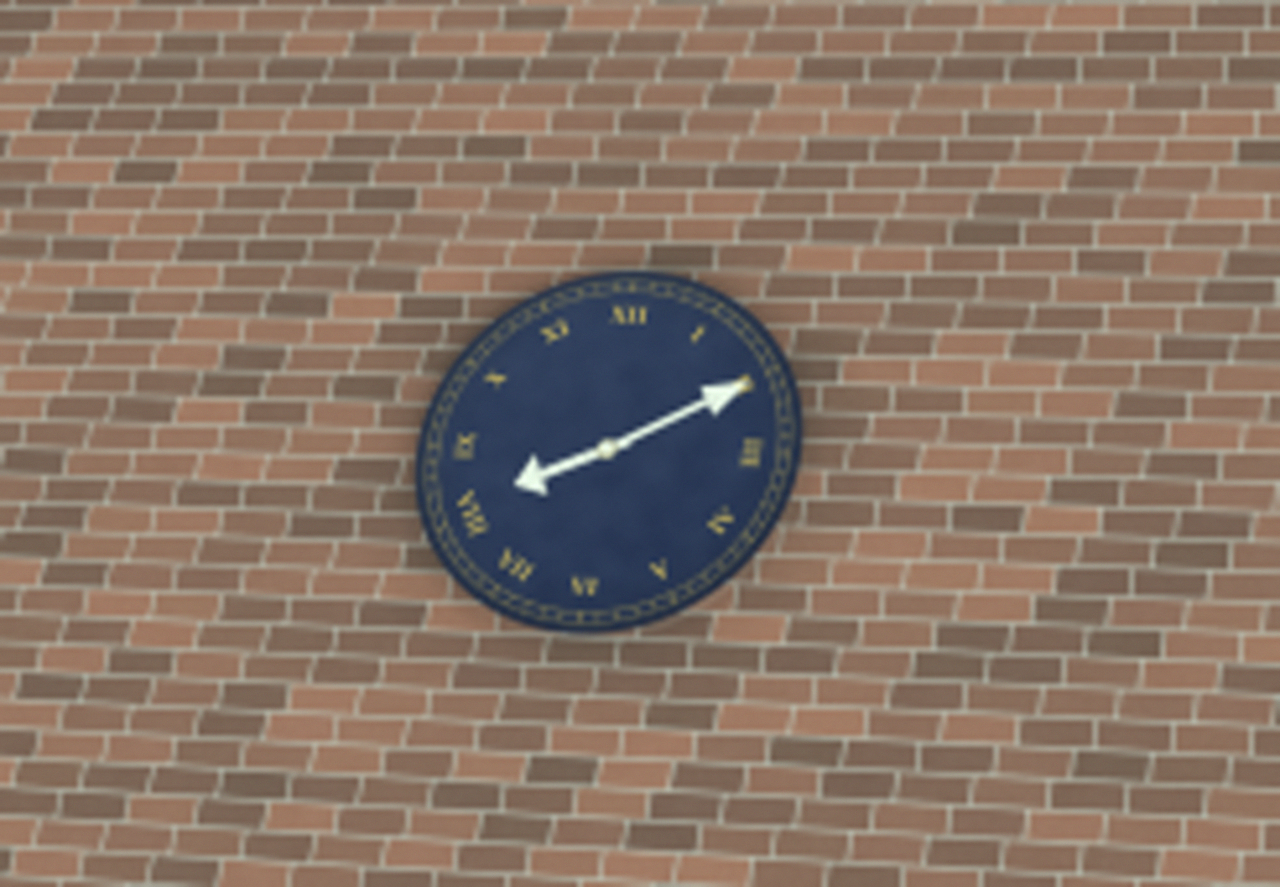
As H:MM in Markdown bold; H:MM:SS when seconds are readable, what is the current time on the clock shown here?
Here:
**8:10**
